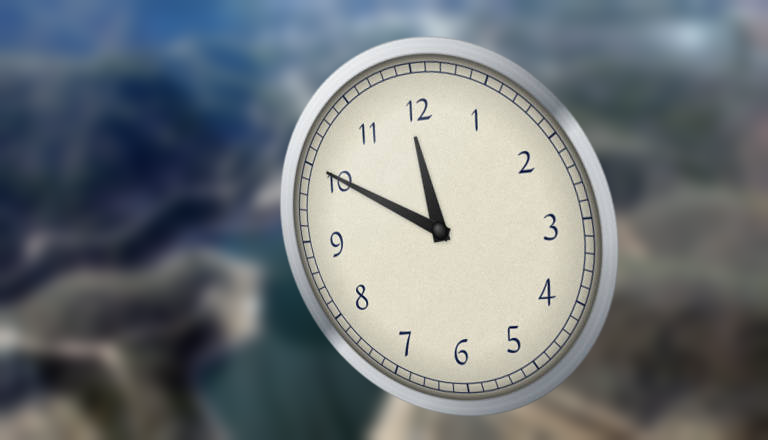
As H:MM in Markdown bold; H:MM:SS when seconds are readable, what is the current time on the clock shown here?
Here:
**11:50**
